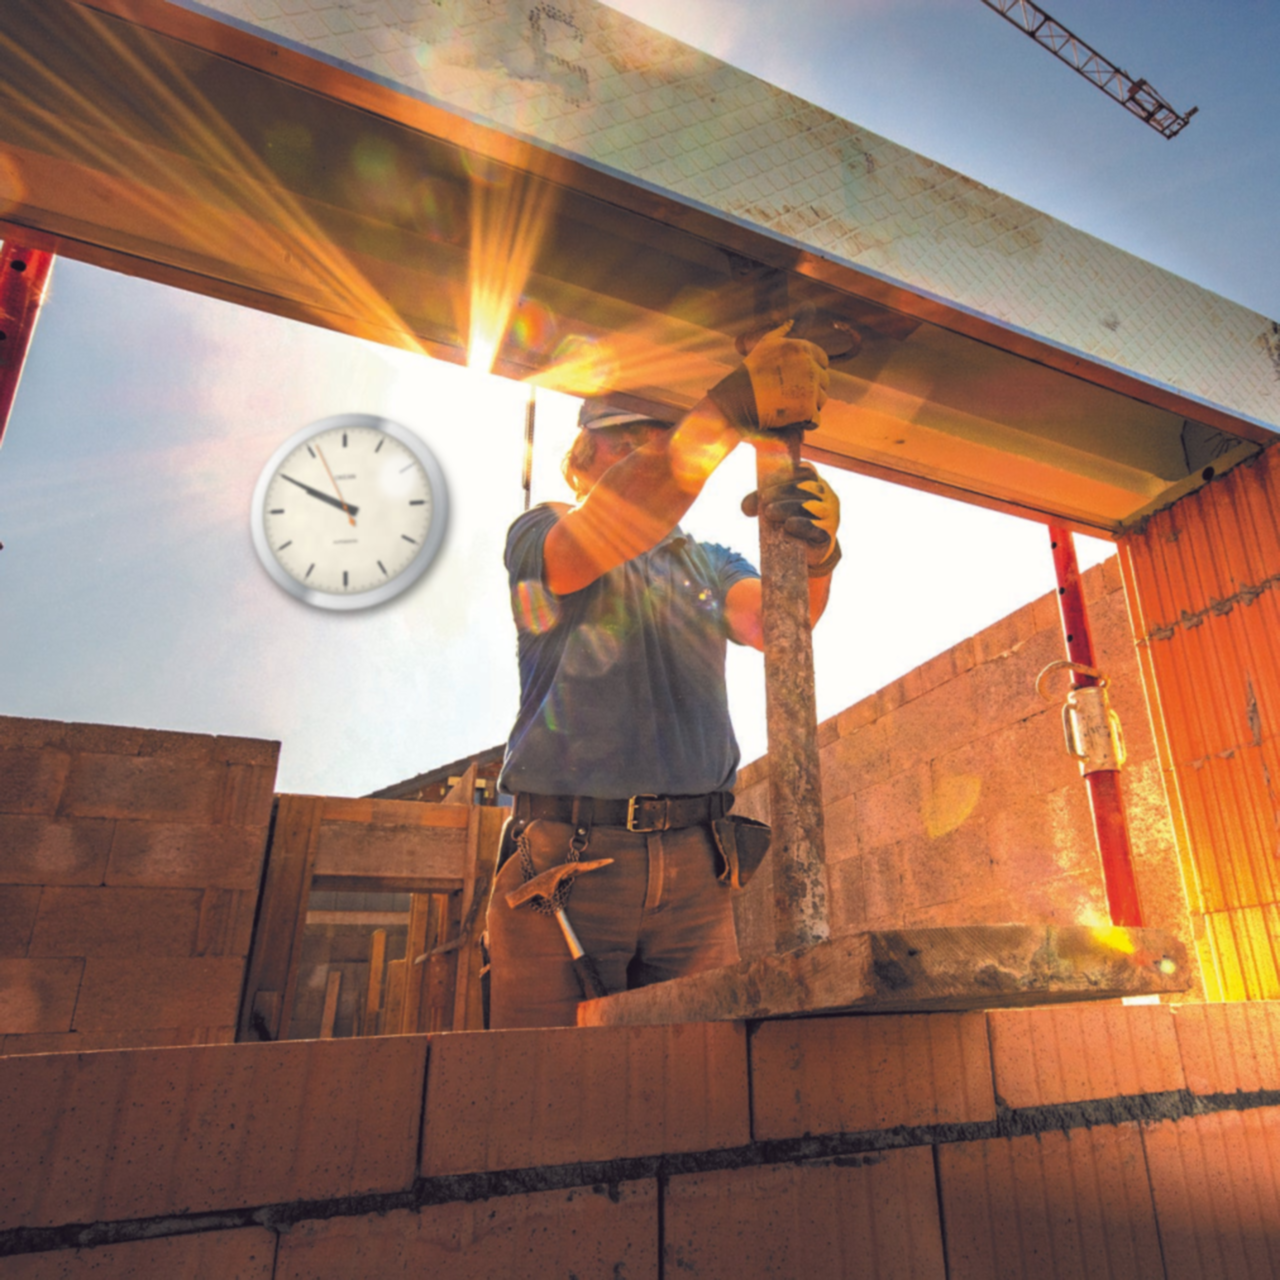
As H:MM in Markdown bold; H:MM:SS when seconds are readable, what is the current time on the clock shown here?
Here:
**9:49:56**
